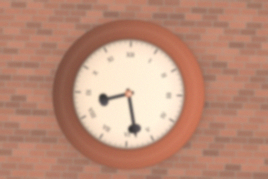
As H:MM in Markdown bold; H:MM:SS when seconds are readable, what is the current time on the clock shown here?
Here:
**8:28**
